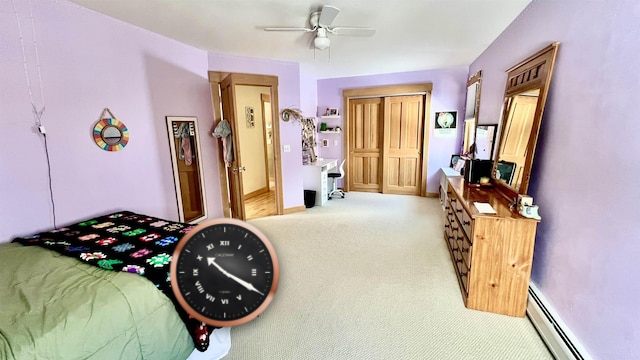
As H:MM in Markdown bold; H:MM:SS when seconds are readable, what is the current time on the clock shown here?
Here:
**10:20**
